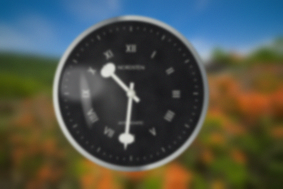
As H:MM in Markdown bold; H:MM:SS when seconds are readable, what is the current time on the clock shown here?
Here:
**10:31**
